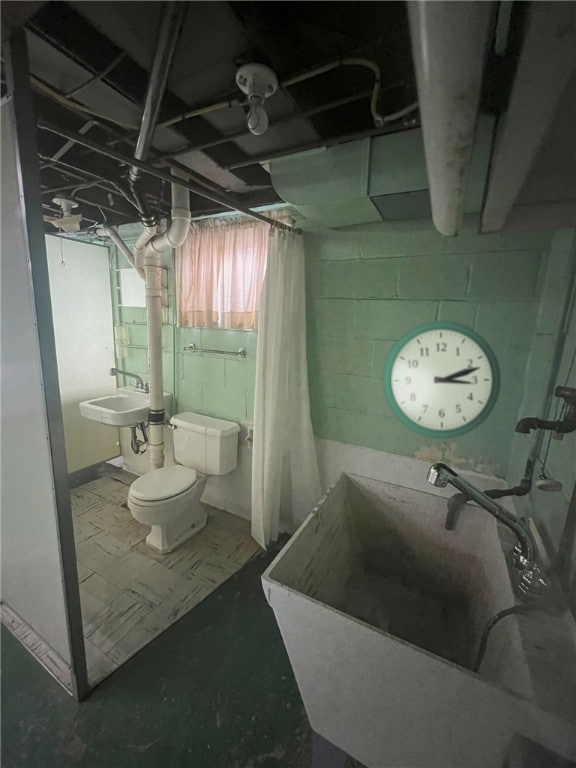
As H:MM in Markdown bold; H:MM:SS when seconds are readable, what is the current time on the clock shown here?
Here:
**3:12**
